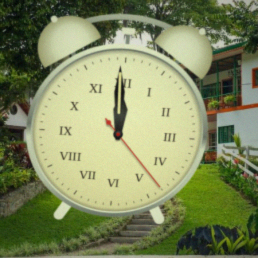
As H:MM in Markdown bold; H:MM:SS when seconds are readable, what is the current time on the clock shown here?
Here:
**11:59:23**
